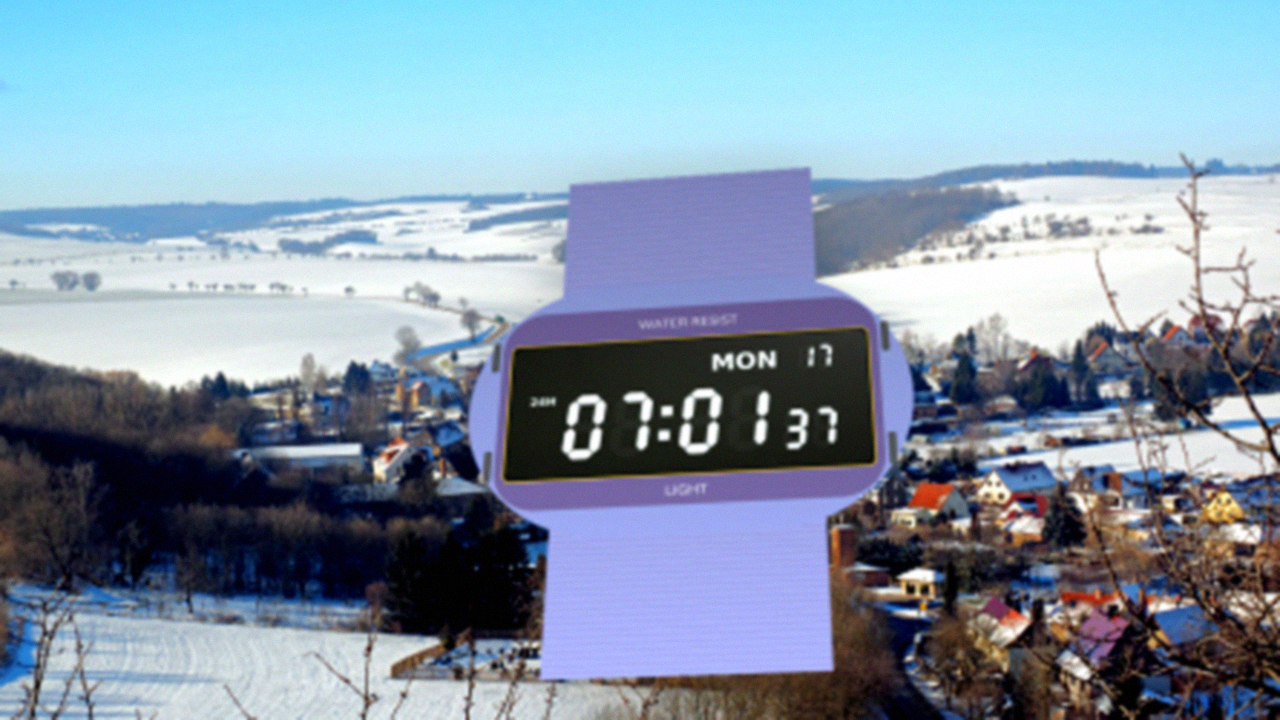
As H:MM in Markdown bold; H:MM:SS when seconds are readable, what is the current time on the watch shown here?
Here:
**7:01:37**
